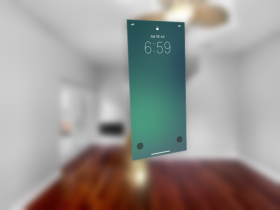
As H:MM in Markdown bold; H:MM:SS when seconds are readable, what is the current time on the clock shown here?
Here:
**6:59**
